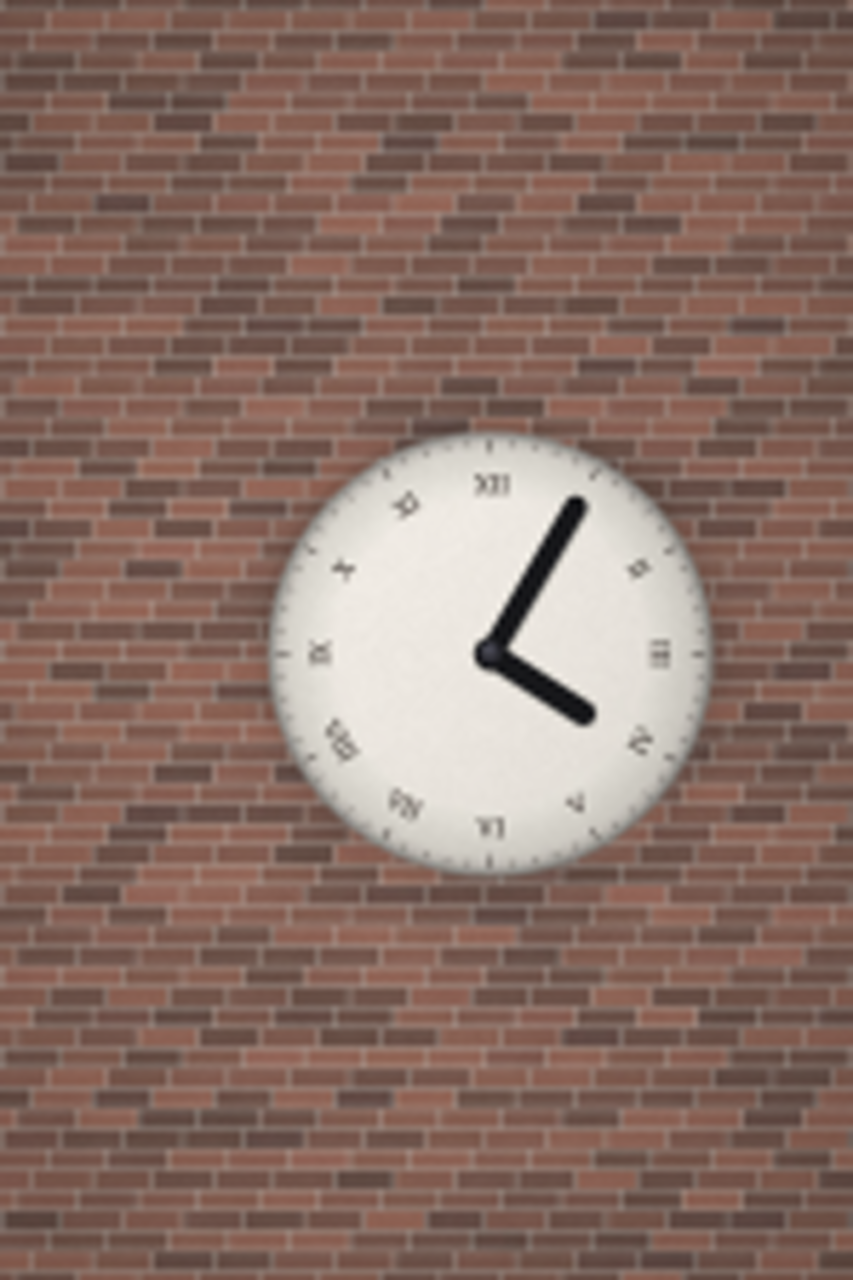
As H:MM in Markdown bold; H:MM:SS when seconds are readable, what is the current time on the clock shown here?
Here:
**4:05**
